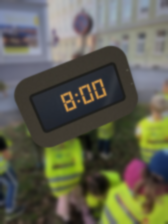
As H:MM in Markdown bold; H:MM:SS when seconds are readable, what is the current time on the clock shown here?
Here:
**8:00**
